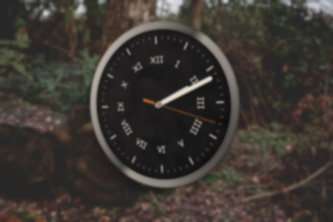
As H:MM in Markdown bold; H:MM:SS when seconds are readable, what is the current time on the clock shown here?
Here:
**2:11:18**
